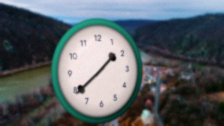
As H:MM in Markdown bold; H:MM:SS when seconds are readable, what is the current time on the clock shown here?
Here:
**1:39**
